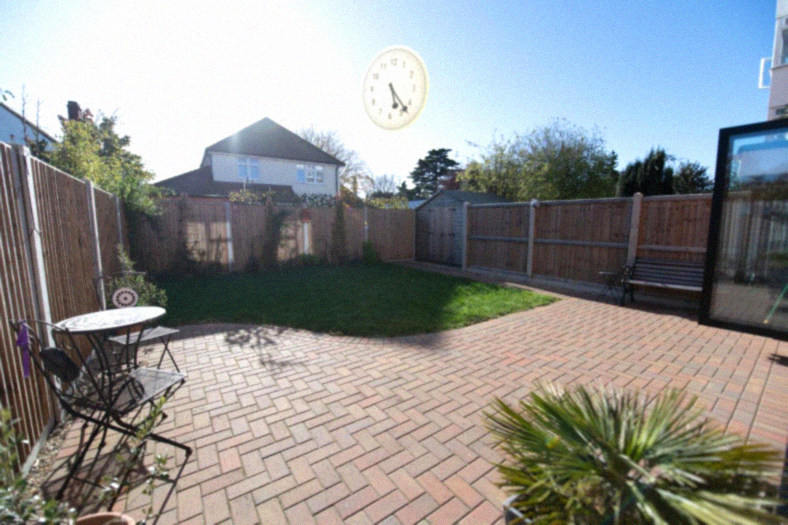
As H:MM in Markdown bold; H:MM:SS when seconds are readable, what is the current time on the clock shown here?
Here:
**5:23**
